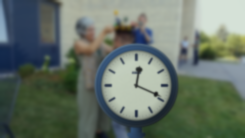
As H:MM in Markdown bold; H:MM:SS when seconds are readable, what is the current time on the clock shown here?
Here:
**12:19**
